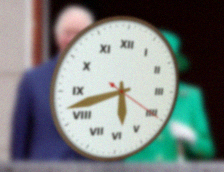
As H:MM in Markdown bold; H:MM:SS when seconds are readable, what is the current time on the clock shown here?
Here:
**5:42:20**
